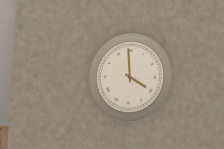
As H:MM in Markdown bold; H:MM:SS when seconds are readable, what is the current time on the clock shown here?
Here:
**3:59**
